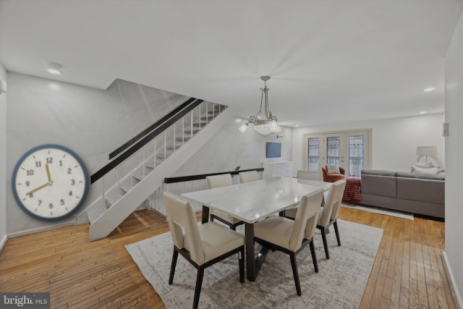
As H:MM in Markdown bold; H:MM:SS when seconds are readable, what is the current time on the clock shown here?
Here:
**11:41**
